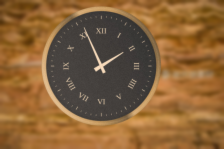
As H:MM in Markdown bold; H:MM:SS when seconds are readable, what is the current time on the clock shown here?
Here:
**1:56**
